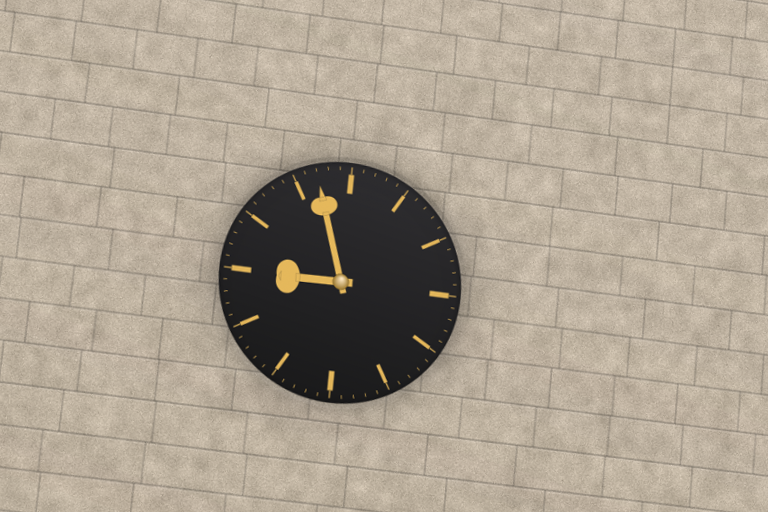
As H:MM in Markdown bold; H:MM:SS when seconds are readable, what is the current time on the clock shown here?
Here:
**8:57**
